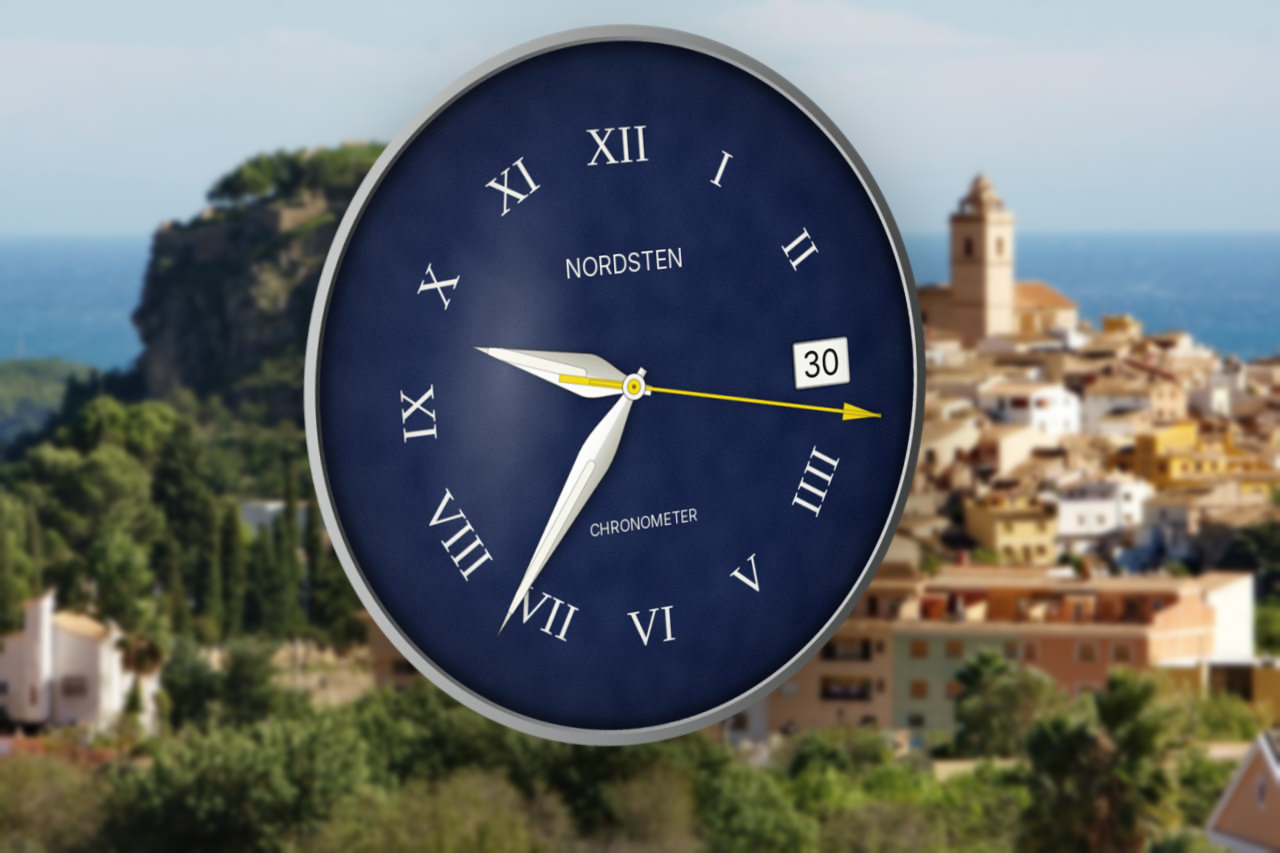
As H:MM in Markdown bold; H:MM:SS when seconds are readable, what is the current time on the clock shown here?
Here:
**9:36:17**
